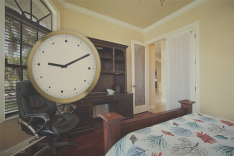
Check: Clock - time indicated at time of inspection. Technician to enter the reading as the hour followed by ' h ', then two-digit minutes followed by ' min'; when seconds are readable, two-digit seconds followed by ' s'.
9 h 10 min
